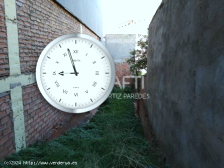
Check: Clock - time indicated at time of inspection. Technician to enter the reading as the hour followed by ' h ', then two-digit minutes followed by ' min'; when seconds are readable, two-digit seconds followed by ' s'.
8 h 57 min
